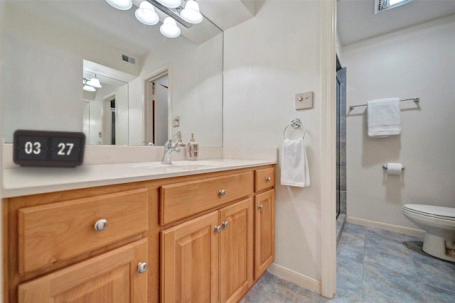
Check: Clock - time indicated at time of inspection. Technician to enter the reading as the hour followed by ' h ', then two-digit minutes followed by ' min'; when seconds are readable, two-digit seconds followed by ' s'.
3 h 27 min
